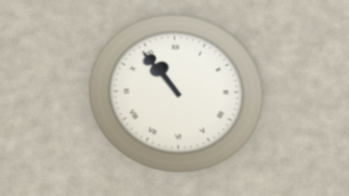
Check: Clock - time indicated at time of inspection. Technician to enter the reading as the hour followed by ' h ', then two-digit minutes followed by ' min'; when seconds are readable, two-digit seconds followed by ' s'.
10 h 54 min
